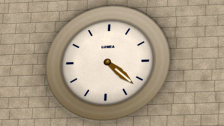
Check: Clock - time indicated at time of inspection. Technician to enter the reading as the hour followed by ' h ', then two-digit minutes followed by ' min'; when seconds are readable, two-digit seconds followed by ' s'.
4 h 22 min
